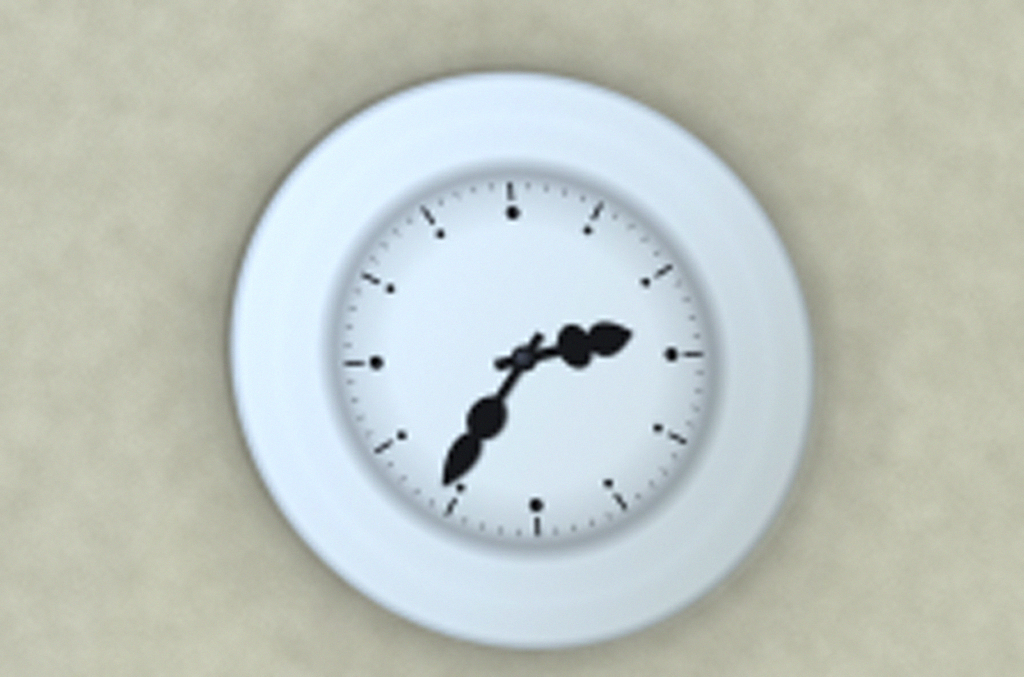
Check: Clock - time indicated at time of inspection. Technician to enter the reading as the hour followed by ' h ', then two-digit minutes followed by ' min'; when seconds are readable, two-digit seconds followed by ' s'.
2 h 36 min
